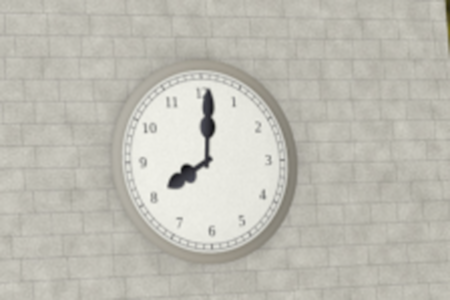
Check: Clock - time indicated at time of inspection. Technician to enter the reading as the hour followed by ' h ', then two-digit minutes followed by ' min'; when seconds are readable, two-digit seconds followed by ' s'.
8 h 01 min
